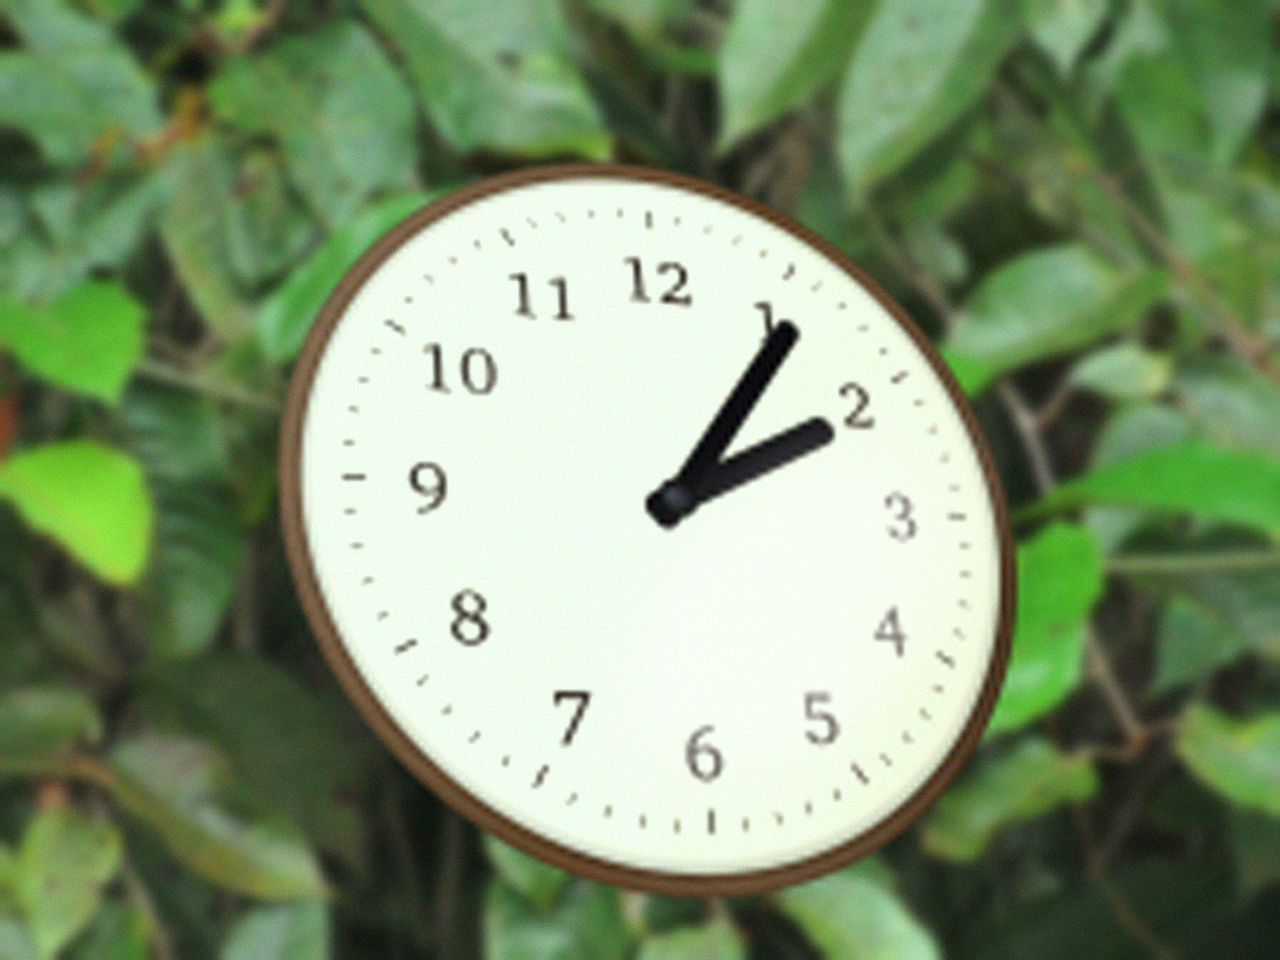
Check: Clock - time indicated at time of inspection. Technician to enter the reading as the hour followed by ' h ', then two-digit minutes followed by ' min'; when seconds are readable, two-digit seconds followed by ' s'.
2 h 06 min
